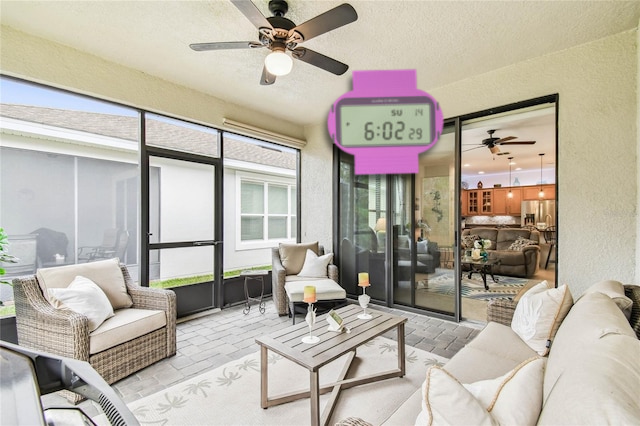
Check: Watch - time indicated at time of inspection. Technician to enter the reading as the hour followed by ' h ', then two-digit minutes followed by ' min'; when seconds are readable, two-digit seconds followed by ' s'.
6 h 02 min 29 s
